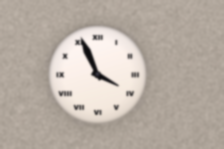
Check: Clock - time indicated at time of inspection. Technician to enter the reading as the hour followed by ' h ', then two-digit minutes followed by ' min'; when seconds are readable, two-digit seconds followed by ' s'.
3 h 56 min
